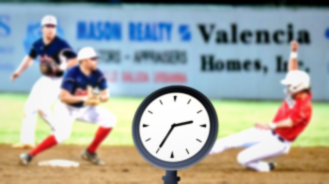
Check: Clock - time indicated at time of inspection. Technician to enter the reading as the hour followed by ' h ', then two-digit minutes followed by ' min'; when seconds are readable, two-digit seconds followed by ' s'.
2 h 35 min
